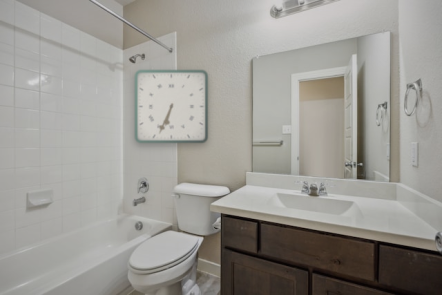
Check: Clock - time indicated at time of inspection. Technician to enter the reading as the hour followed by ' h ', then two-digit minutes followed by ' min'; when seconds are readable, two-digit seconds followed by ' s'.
6 h 34 min
